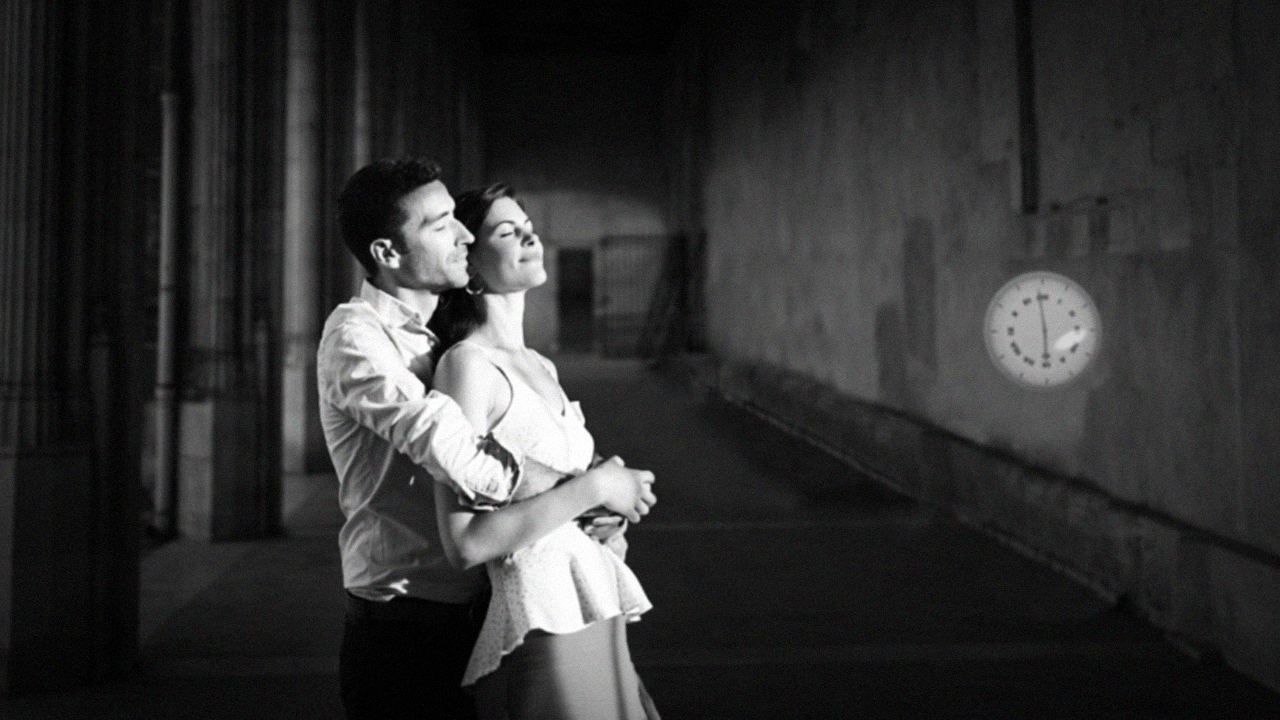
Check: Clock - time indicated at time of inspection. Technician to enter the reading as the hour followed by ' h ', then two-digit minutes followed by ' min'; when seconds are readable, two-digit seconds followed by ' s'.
5 h 59 min
